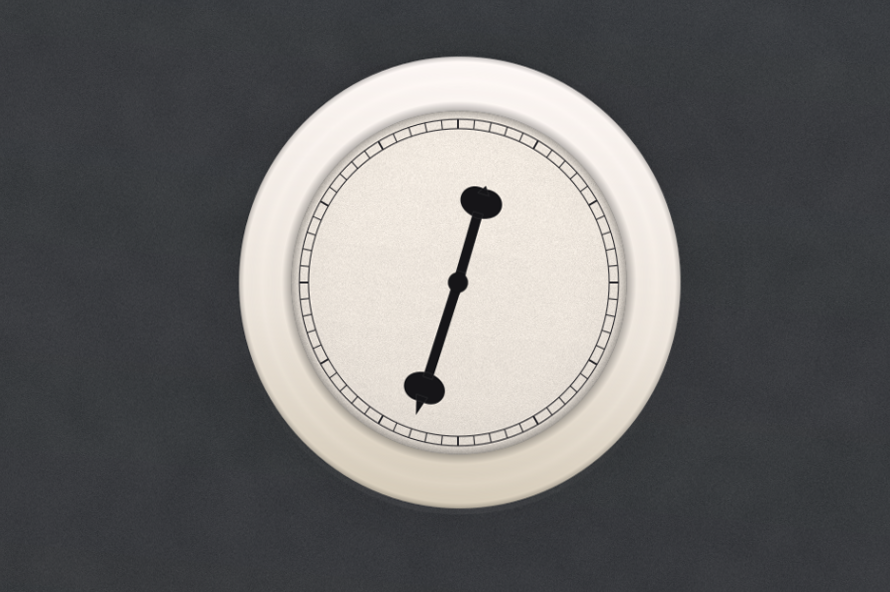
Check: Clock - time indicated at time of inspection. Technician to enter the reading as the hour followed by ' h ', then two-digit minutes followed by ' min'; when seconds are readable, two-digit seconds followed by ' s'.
12 h 33 min
